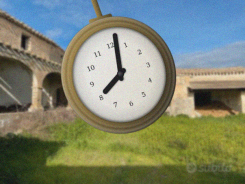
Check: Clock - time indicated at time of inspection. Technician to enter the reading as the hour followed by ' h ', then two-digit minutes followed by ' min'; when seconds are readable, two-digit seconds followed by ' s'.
8 h 02 min
